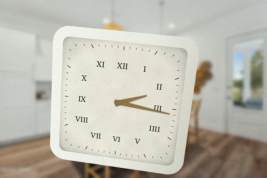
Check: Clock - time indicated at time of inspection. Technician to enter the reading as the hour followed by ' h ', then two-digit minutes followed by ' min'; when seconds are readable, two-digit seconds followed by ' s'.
2 h 16 min
